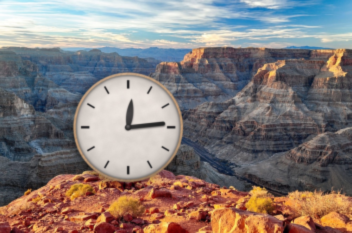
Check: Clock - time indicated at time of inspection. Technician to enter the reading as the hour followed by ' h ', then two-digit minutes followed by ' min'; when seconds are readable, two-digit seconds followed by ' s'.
12 h 14 min
